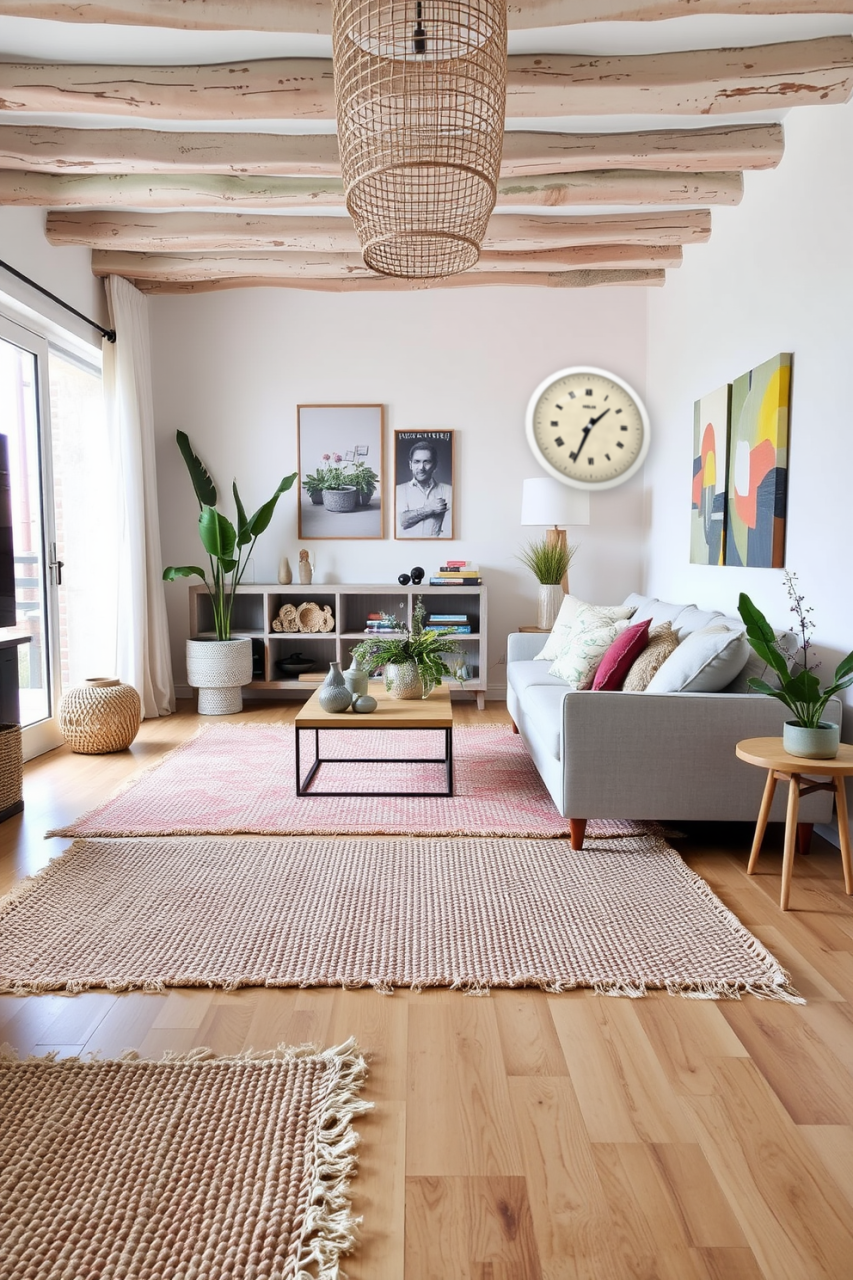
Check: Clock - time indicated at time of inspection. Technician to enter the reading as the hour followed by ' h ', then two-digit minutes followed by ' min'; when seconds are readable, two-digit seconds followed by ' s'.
1 h 34 min
